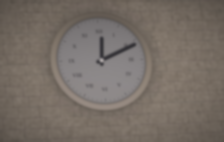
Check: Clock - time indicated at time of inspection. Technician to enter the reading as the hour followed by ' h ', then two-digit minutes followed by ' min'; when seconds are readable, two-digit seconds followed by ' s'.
12 h 11 min
